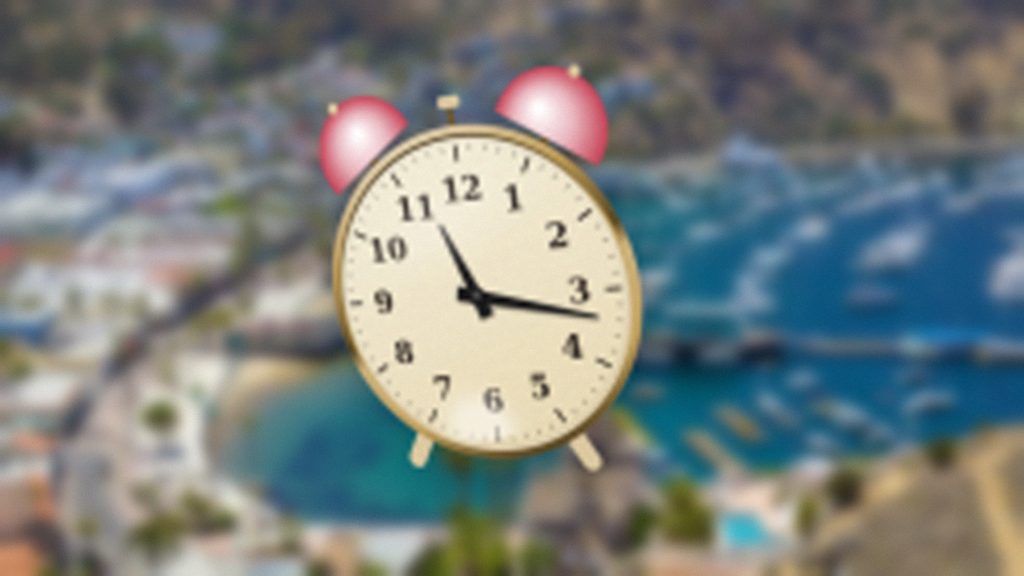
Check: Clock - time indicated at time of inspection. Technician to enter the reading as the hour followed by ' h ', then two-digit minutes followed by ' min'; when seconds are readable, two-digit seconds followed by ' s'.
11 h 17 min
